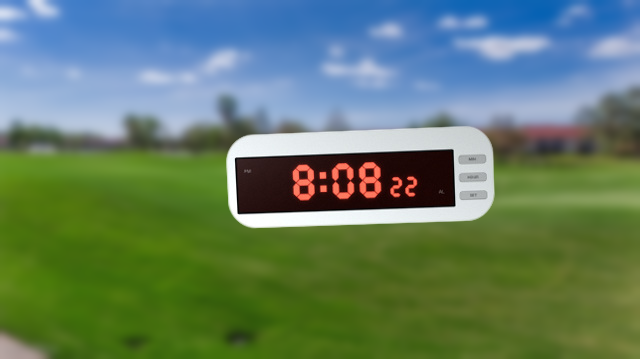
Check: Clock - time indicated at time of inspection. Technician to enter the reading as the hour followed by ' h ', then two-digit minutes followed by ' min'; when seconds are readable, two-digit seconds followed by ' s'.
8 h 08 min 22 s
